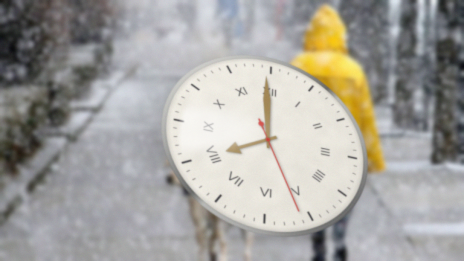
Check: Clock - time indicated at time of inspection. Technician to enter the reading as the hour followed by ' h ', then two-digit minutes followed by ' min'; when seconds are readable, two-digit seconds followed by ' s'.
7 h 59 min 26 s
